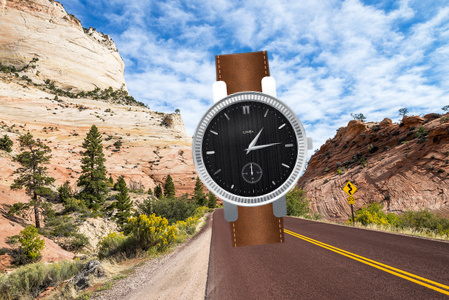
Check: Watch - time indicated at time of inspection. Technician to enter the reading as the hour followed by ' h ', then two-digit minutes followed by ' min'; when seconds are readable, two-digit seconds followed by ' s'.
1 h 14 min
